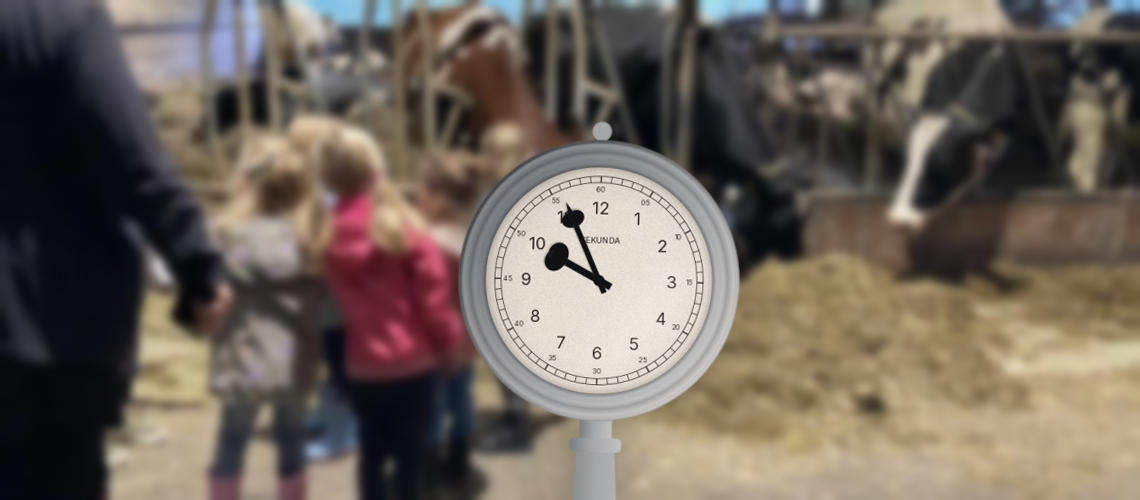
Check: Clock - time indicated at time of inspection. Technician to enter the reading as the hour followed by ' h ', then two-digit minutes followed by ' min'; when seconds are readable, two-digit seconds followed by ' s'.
9 h 56 min
